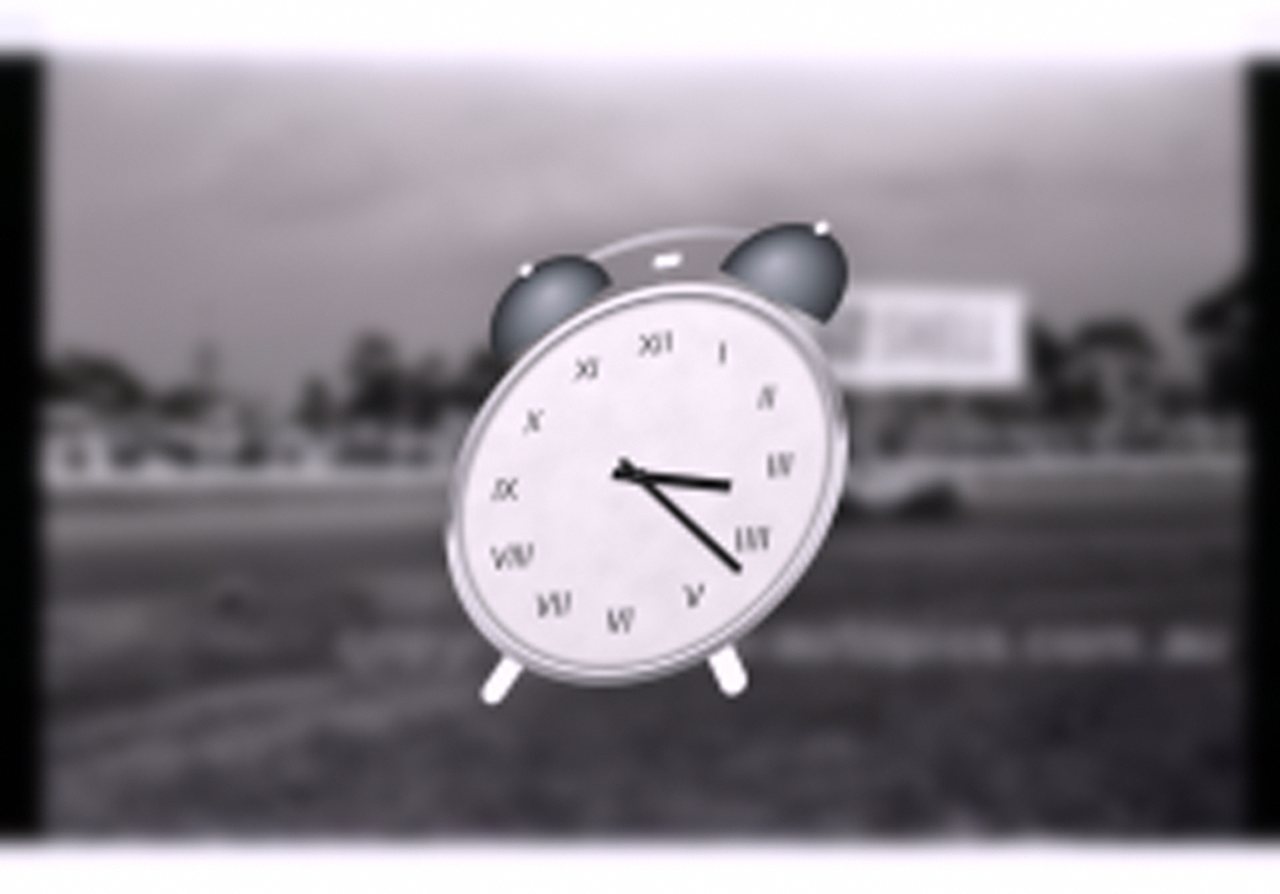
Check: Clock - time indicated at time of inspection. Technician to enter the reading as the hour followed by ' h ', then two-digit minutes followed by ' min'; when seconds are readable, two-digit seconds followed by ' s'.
3 h 22 min
